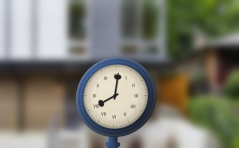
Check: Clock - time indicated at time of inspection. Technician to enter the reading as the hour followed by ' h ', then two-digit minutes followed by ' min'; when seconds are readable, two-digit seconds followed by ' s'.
8 h 01 min
